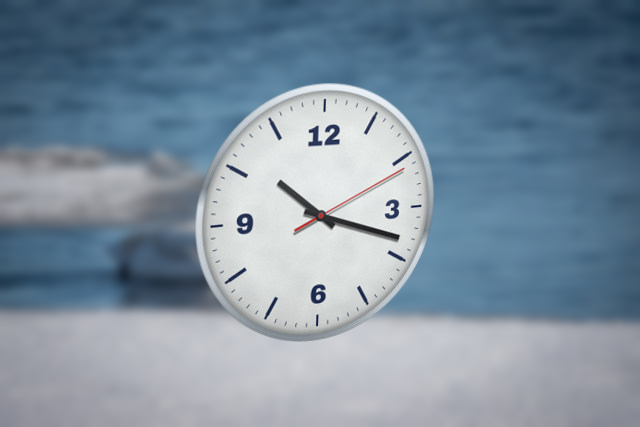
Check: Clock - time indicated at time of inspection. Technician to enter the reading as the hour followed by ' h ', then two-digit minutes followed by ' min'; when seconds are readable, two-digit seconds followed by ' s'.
10 h 18 min 11 s
